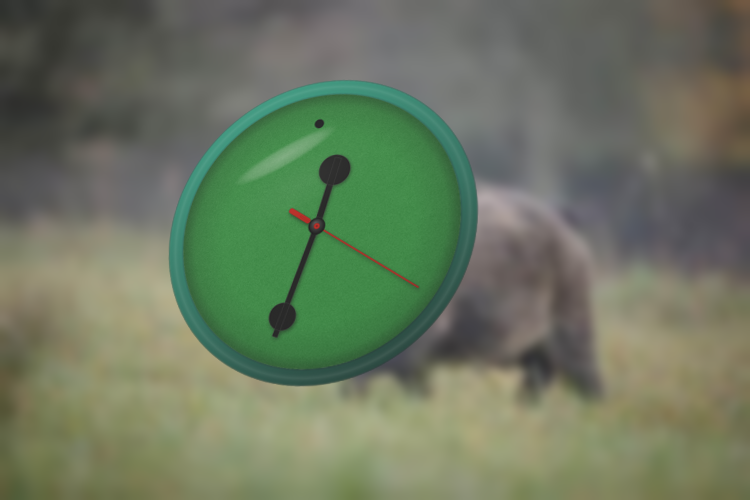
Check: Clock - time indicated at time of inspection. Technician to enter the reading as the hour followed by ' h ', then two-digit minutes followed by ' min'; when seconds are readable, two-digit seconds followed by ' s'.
12 h 33 min 21 s
